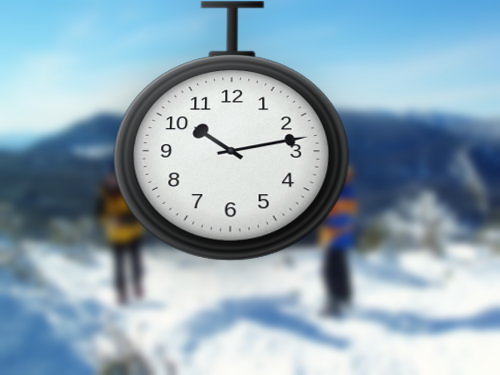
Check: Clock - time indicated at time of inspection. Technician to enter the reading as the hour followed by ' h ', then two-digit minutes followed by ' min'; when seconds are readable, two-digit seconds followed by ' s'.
10 h 13 min
